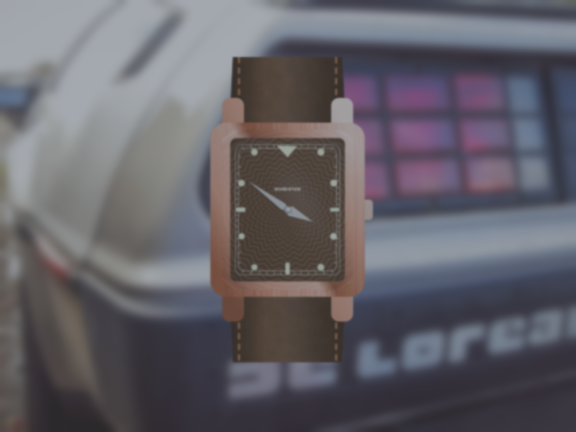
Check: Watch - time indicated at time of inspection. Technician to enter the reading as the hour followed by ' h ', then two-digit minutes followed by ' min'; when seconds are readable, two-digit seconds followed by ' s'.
3 h 51 min
